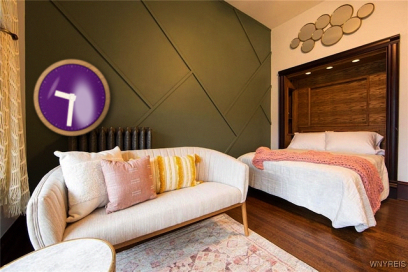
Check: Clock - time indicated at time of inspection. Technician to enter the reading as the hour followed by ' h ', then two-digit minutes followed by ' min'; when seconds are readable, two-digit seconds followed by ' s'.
9 h 31 min
